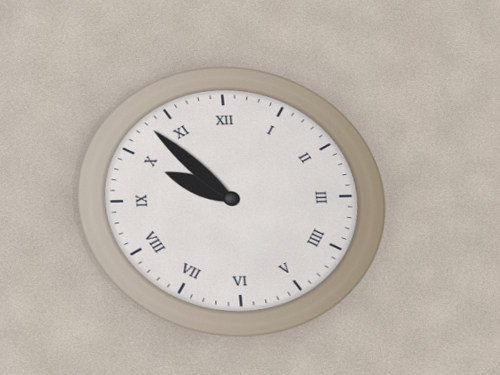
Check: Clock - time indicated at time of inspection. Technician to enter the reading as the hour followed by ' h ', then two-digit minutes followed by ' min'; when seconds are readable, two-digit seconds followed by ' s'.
9 h 53 min
